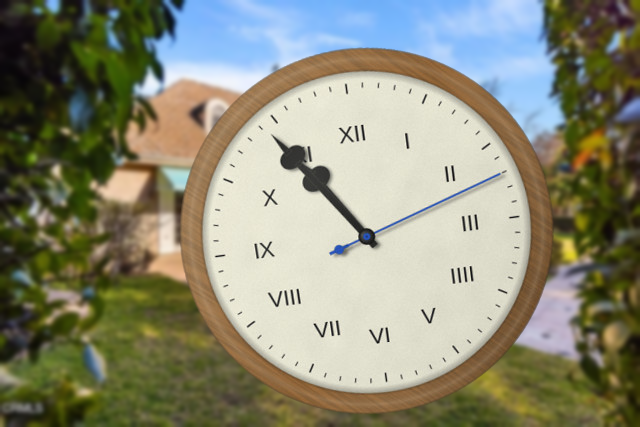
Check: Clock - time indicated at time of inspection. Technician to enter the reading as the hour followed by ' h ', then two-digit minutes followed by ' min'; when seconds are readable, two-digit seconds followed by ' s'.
10 h 54 min 12 s
